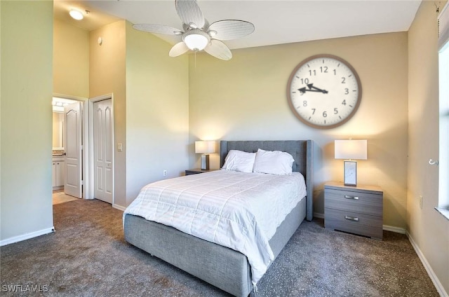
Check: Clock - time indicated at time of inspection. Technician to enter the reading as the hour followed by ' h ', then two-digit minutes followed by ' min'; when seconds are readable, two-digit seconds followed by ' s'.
9 h 46 min
